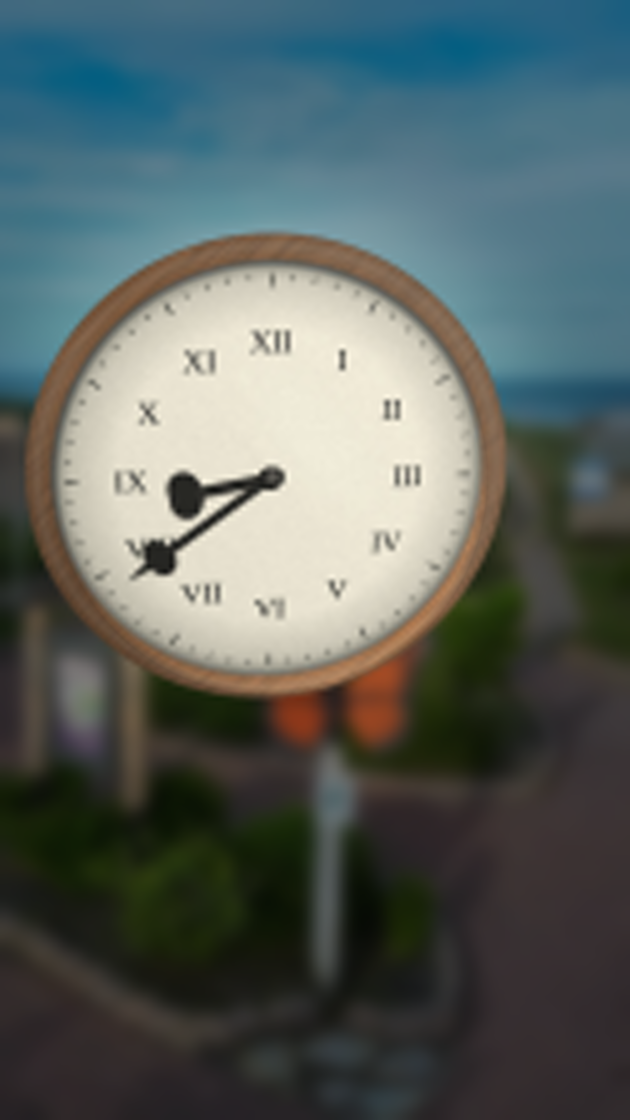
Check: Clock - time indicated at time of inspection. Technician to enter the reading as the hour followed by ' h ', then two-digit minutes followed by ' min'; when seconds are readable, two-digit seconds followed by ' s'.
8 h 39 min
